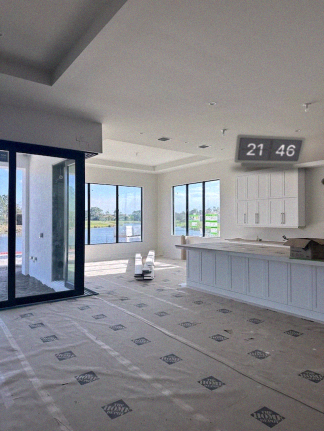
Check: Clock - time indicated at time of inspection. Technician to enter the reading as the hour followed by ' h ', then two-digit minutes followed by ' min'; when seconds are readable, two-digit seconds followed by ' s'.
21 h 46 min
